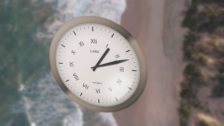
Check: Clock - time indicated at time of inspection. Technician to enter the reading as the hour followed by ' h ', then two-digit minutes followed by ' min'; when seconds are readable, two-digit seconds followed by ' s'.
1 h 12 min
